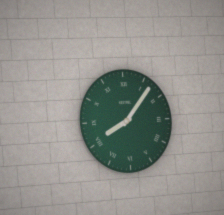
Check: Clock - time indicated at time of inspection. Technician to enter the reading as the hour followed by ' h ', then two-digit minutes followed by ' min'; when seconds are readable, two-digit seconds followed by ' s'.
8 h 07 min
